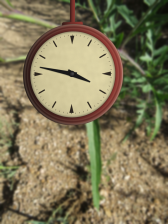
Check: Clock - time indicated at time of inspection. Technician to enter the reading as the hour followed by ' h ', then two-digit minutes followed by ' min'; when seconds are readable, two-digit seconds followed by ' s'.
3 h 47 min
